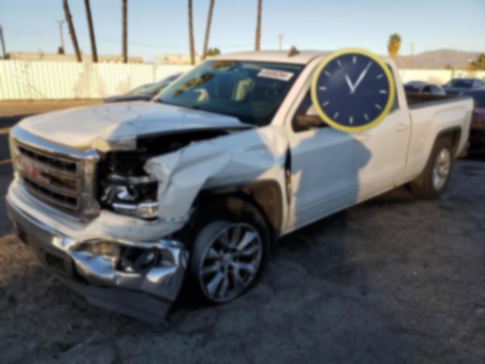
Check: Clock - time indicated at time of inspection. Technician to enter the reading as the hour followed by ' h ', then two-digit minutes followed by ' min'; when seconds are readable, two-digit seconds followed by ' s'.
11 h 05 min
